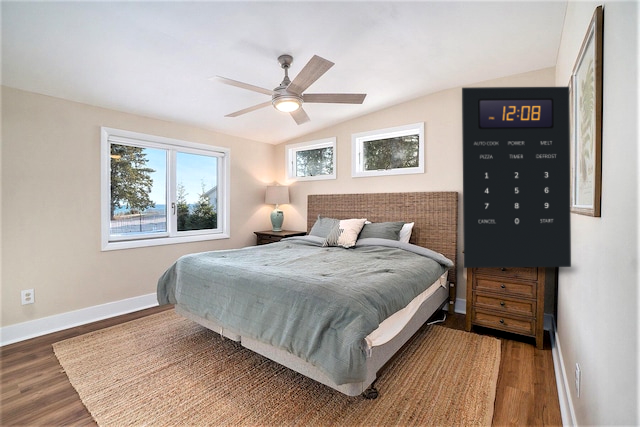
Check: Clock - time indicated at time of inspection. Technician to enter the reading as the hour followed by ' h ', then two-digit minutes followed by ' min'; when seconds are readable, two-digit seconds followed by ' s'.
12 h 08 min
